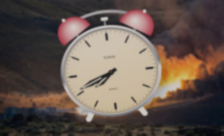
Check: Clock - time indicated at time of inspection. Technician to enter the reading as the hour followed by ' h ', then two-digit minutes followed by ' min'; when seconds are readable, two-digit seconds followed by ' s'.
7 h 41 min
